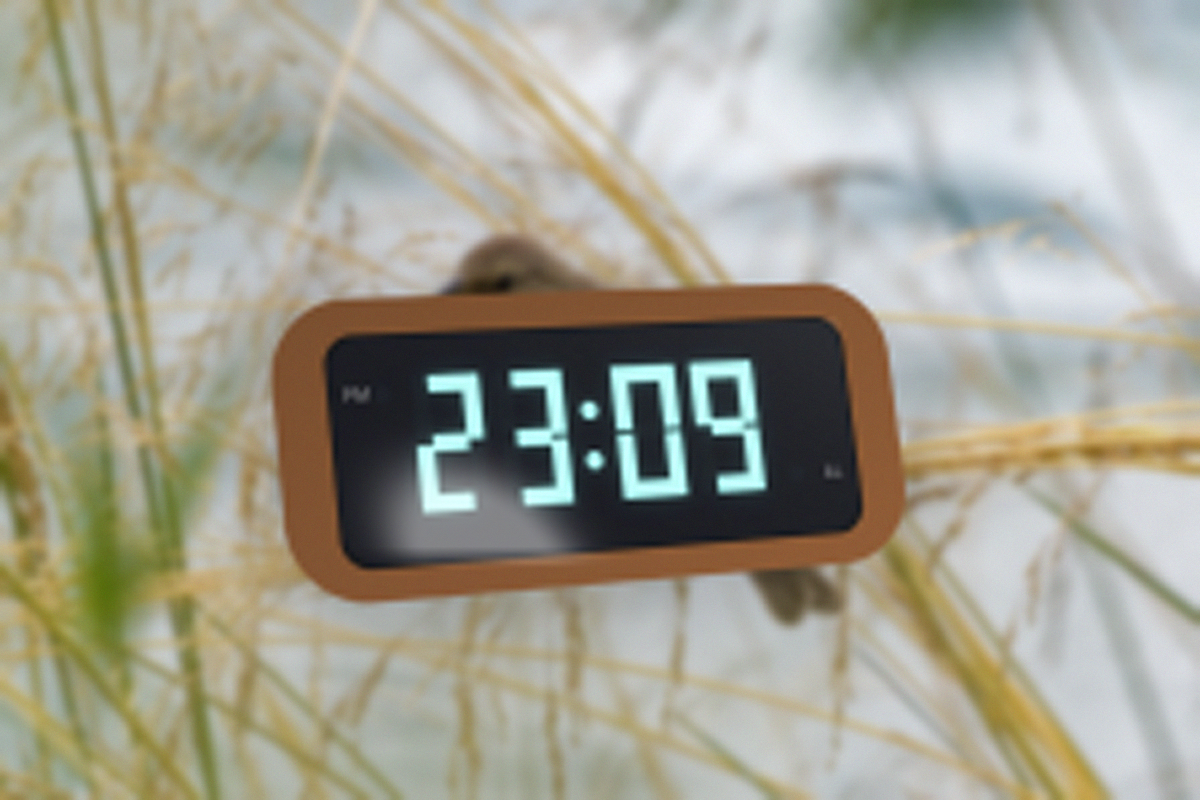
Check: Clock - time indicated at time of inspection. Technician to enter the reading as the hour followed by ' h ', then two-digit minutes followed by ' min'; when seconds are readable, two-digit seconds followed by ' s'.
23 h 09 min
